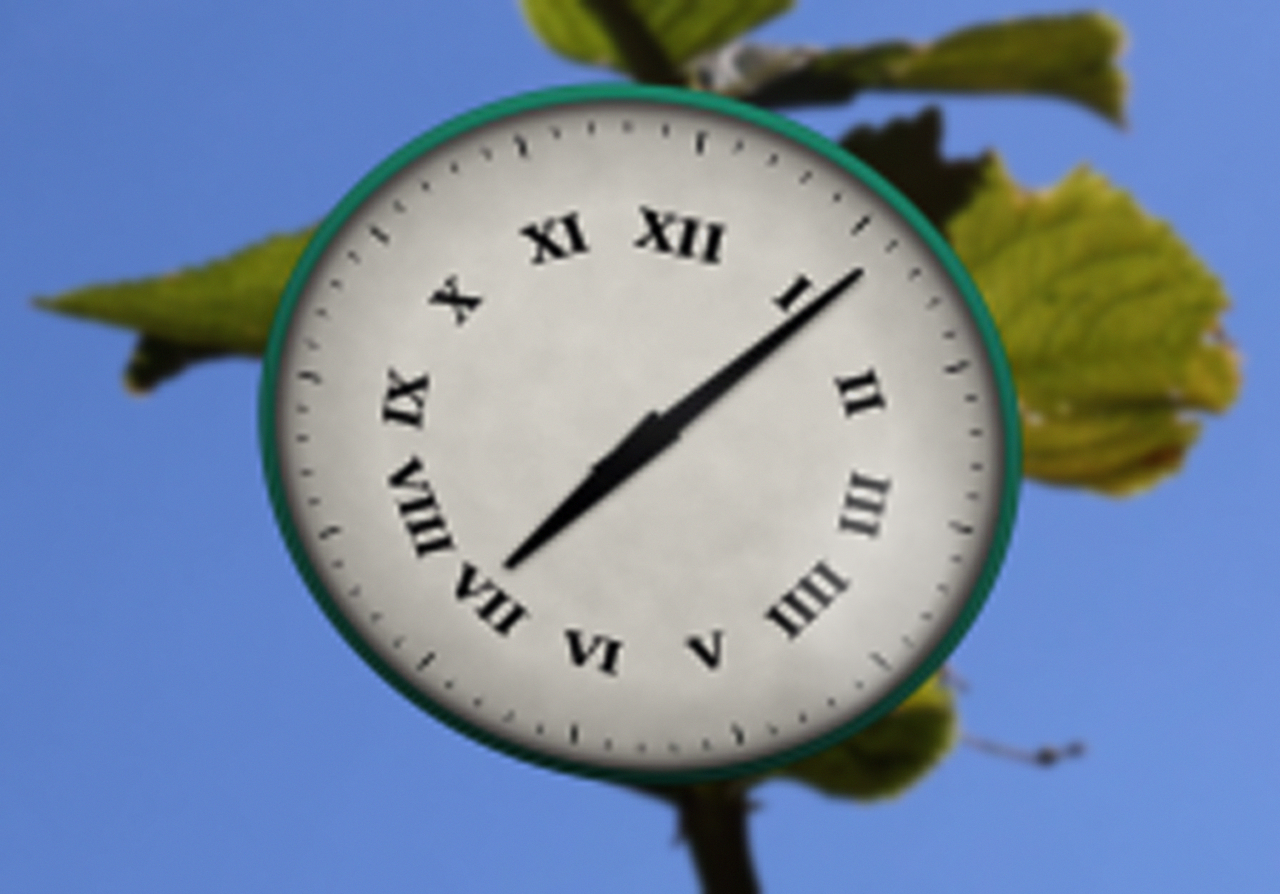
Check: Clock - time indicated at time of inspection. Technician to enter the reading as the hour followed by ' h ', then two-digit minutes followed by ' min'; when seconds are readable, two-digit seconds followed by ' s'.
7 h 06 min
